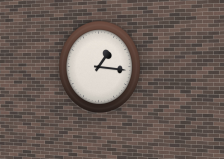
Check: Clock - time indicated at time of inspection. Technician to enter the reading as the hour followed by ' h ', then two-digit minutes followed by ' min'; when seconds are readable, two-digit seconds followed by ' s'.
1 h 16 min
